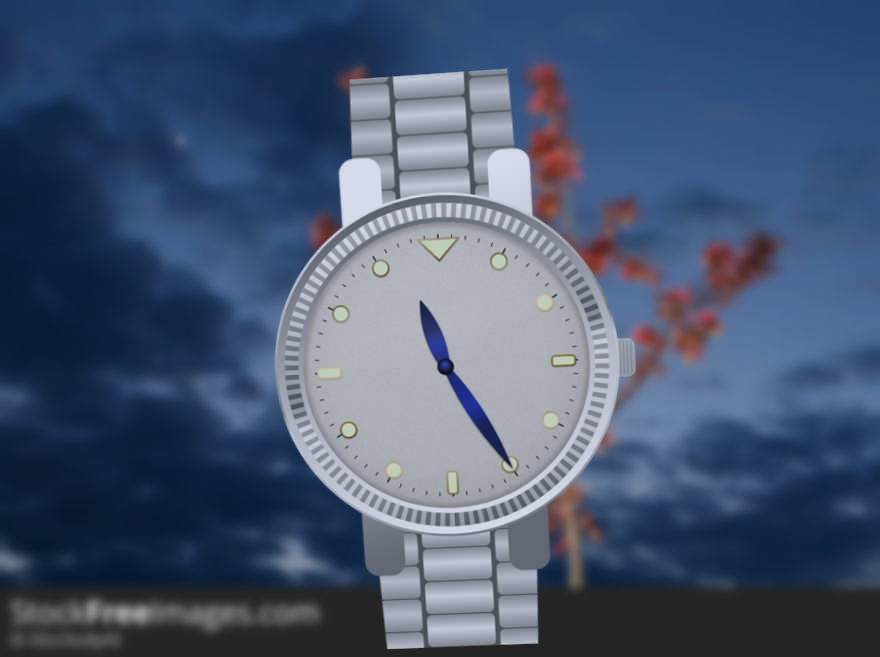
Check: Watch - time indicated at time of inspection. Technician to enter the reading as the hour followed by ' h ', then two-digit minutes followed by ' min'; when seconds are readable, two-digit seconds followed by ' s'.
11 h 25 min
